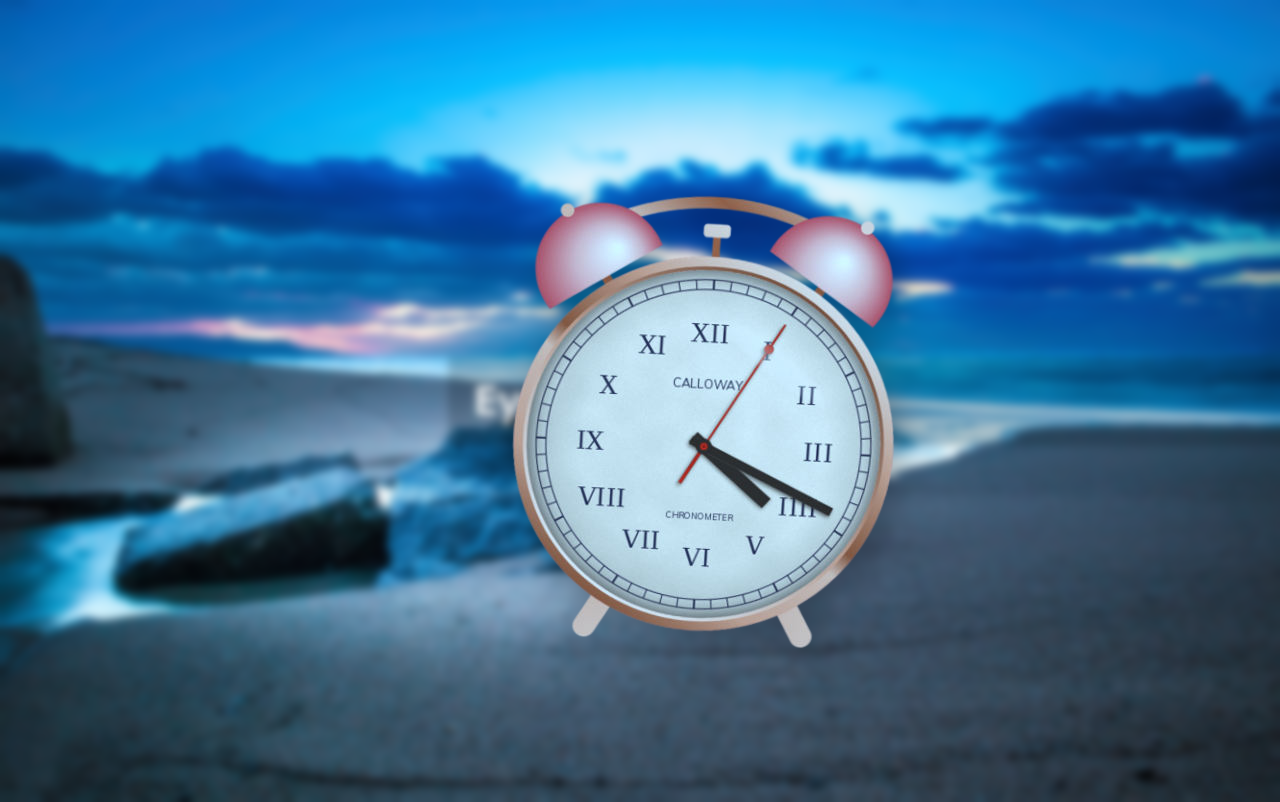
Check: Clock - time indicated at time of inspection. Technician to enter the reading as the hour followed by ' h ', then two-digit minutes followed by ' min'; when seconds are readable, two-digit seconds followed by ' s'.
4 h 19 min 05 s
